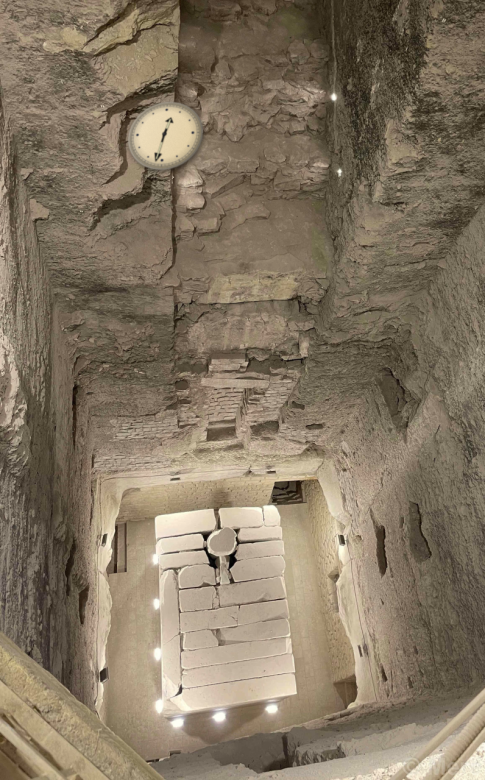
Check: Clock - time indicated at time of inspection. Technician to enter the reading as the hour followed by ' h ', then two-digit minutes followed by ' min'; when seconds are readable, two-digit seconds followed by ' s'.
12 h 32 min
